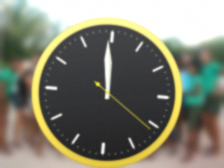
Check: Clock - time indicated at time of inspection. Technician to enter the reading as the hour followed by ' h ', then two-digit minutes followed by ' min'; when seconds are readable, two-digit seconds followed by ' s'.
11 h 59 min 21 s
